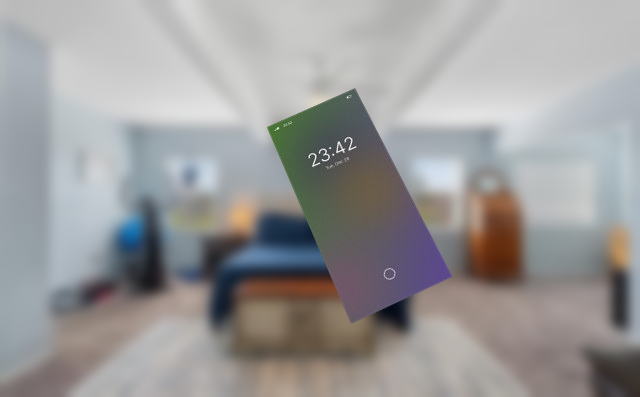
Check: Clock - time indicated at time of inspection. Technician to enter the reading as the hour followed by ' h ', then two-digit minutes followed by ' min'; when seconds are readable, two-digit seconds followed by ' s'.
23 h 42 min
